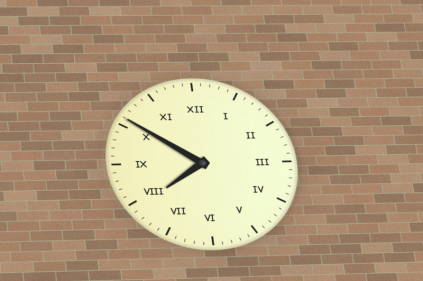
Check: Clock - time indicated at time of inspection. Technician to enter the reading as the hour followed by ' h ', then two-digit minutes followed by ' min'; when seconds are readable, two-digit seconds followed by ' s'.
7 h 51 min
